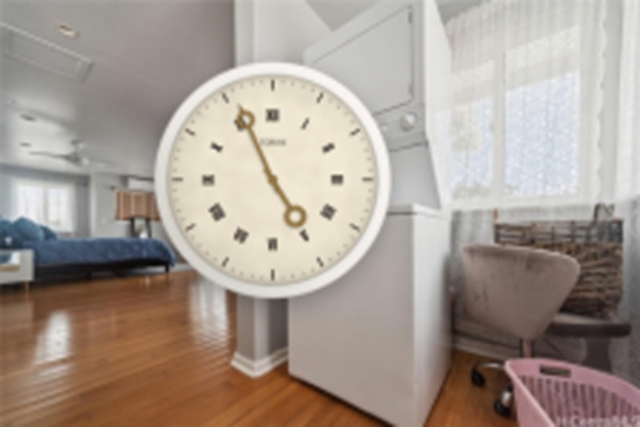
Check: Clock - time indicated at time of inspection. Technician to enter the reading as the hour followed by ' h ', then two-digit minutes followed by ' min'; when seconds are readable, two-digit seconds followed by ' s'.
4 h 56 min
